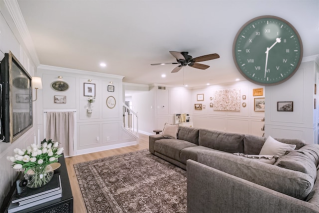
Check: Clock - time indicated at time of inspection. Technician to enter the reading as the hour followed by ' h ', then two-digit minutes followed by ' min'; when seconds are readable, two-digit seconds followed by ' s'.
1 h 31 min
